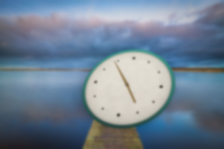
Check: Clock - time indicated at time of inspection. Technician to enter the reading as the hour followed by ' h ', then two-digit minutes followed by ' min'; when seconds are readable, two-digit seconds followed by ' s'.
4 h 54 min
